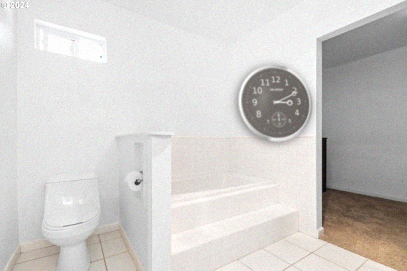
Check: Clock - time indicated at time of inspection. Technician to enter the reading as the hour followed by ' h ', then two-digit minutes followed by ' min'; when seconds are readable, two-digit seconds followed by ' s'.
3 h 11 min
